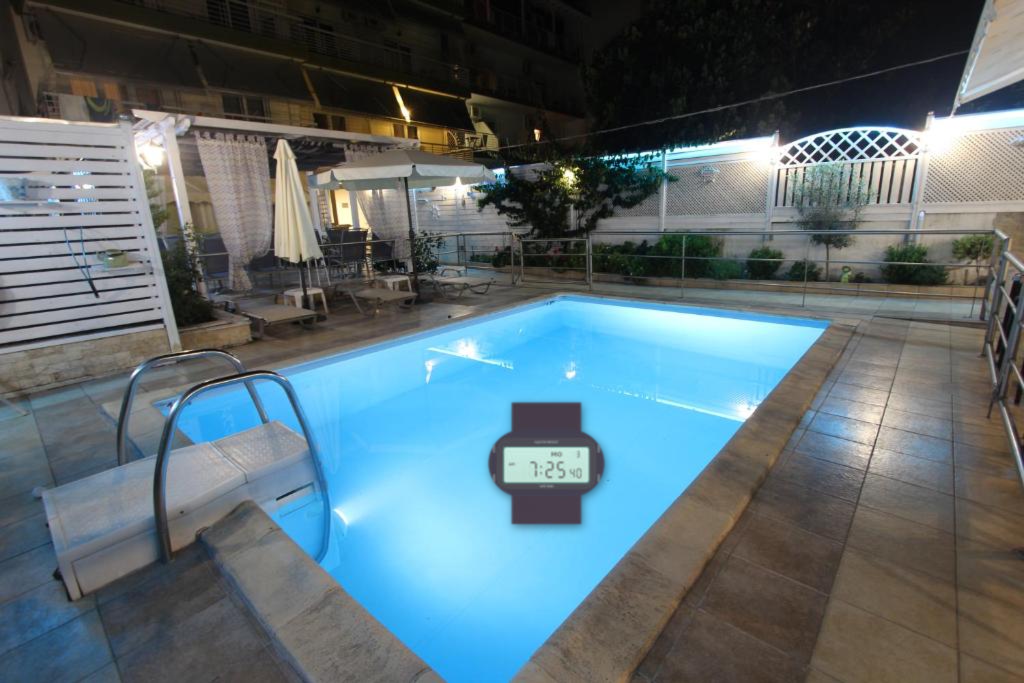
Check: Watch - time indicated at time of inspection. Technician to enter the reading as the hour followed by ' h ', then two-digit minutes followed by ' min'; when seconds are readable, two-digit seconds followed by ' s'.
7 h 25 min 40 s
